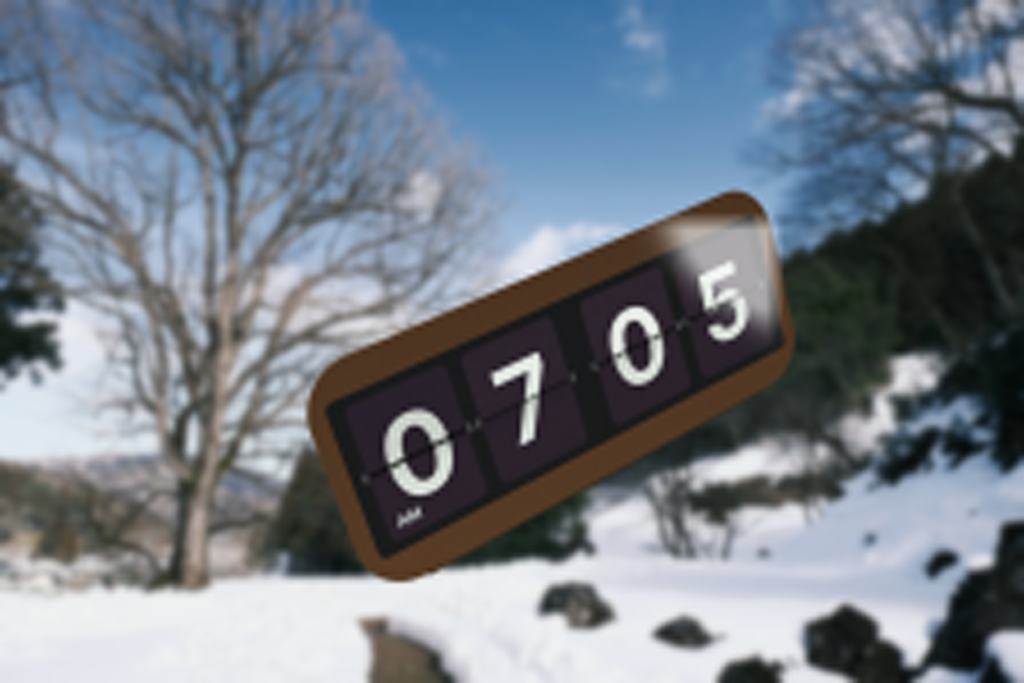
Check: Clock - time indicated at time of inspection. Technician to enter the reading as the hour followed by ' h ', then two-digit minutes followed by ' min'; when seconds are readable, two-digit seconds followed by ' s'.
7 h 05 min
